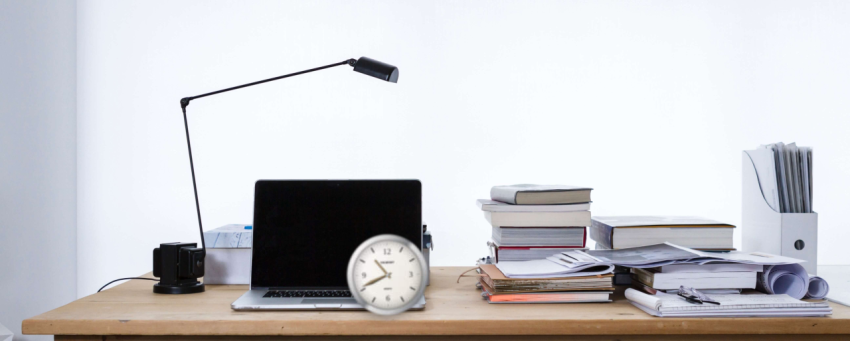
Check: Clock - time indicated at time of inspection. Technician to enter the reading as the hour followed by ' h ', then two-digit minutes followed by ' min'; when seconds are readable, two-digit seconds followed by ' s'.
10 h 41 min
